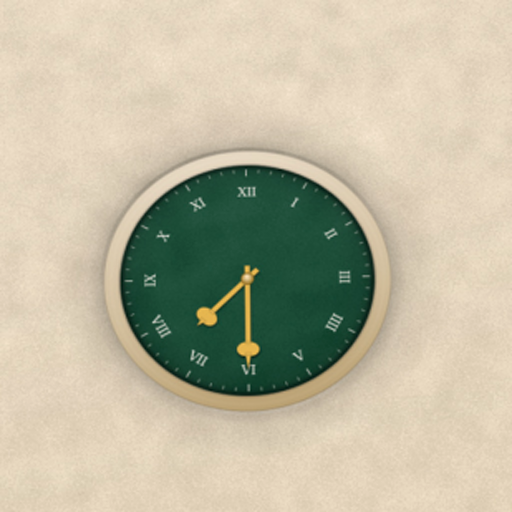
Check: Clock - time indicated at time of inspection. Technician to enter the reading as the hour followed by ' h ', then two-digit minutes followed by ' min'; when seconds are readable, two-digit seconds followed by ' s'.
7 h 30 min
